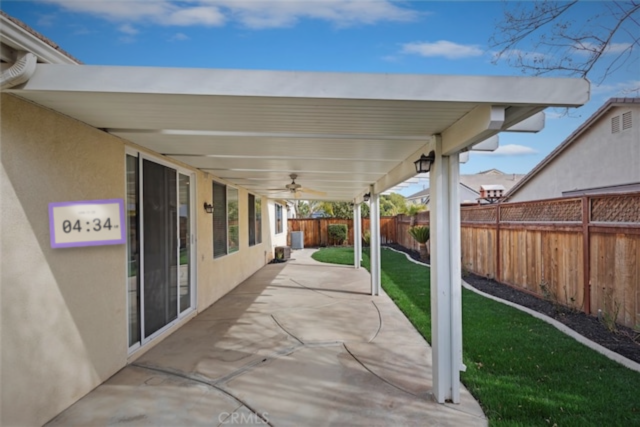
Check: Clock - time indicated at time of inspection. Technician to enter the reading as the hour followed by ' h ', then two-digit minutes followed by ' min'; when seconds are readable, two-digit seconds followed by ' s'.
4 h 34 min
